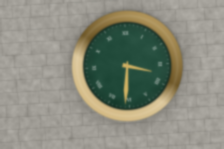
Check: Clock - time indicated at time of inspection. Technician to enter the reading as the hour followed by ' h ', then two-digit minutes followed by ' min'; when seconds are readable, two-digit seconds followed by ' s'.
3 h 31 min
